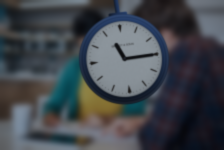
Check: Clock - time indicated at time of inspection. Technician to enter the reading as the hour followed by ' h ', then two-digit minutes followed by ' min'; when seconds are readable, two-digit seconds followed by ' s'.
11 h 15 min
